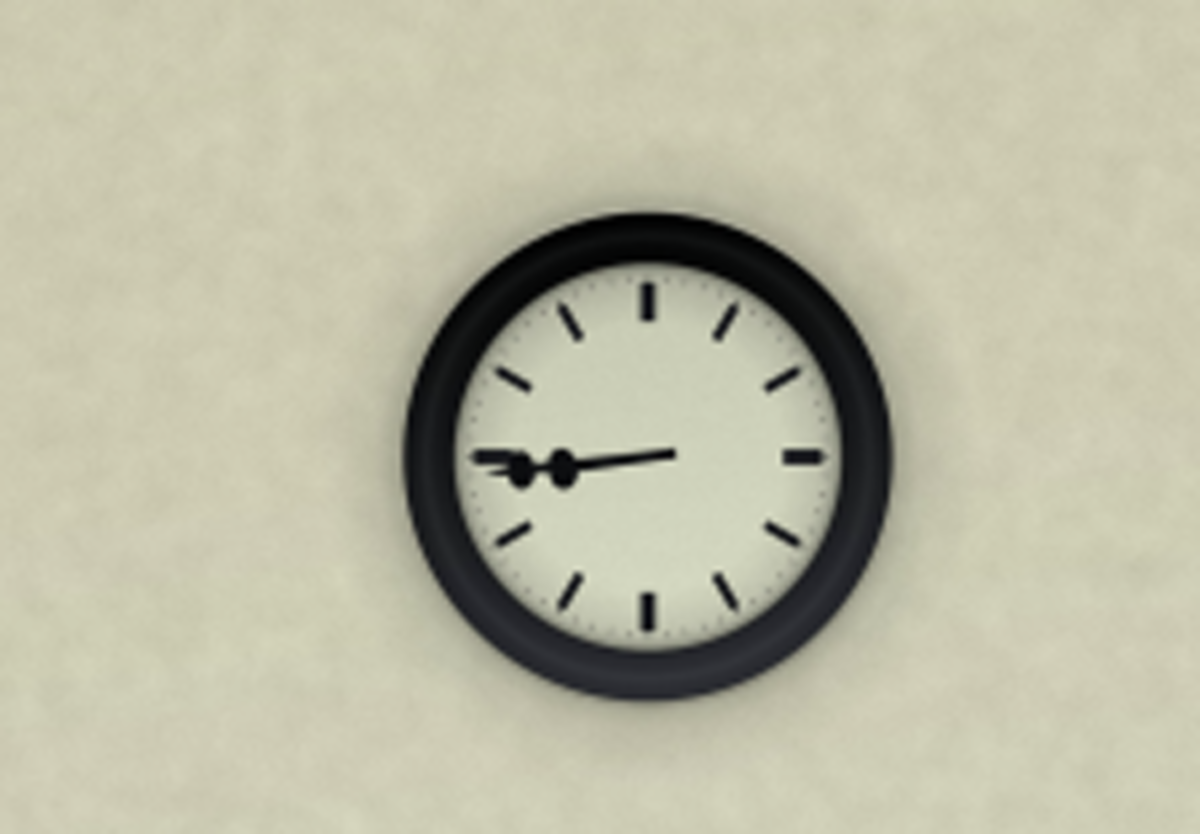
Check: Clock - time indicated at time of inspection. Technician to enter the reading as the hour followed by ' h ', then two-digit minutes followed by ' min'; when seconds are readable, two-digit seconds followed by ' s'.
8 h 44 min
